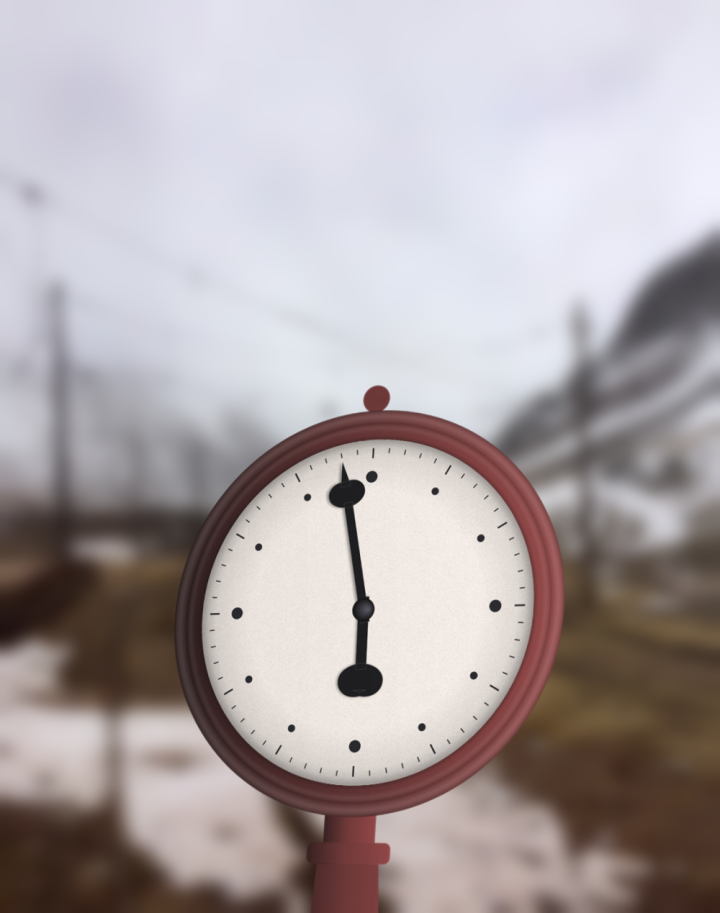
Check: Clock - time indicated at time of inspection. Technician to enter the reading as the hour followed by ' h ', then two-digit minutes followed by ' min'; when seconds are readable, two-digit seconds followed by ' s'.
5 h 58 min
